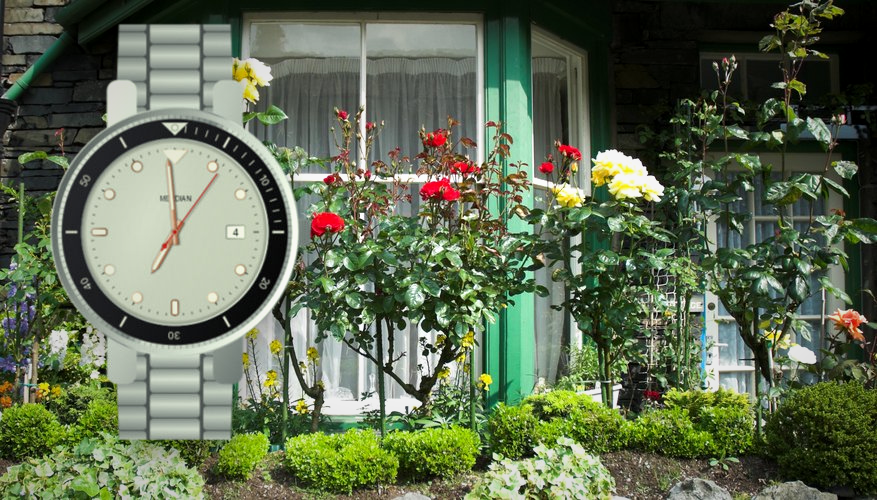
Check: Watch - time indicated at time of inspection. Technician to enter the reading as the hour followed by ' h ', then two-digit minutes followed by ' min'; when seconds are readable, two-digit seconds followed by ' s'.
6 h 59 min 06 s
